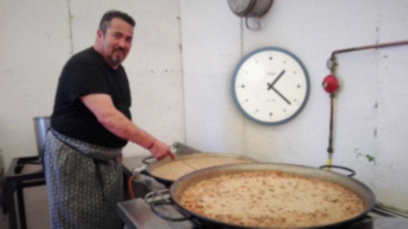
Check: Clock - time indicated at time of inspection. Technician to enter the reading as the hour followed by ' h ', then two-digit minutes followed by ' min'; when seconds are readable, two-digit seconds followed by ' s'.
1 h 22 min
